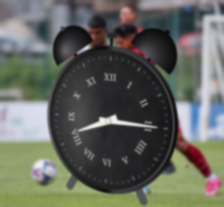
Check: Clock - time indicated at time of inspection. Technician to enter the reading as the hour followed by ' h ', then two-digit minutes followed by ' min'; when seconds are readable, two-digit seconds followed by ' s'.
8 h 15 min
